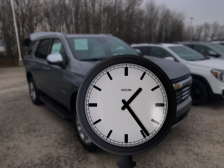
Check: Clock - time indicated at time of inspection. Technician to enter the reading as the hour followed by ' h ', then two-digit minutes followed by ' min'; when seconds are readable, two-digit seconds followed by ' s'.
1 h 24 min
